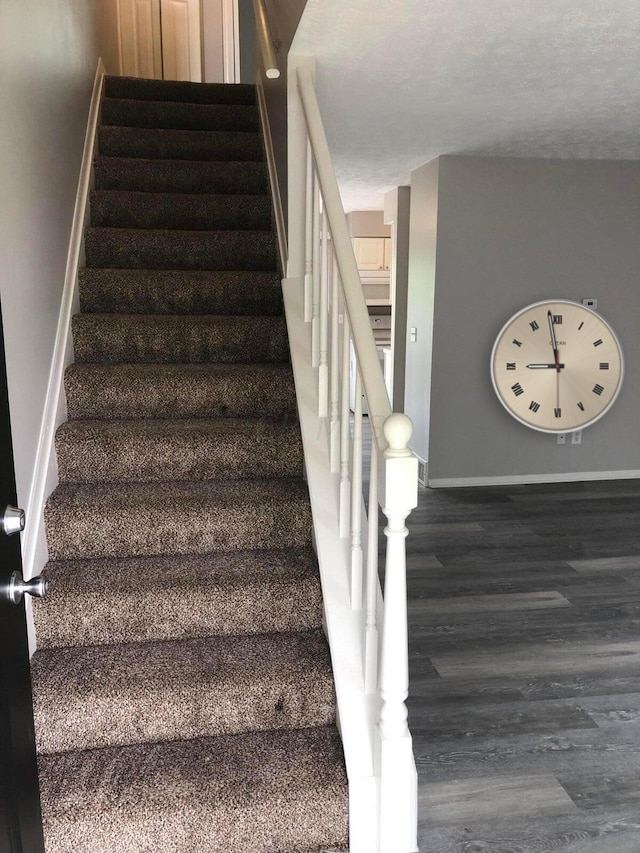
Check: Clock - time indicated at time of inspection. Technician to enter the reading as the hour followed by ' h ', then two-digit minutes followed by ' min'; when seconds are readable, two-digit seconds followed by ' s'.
8 h 58 min 30 s
